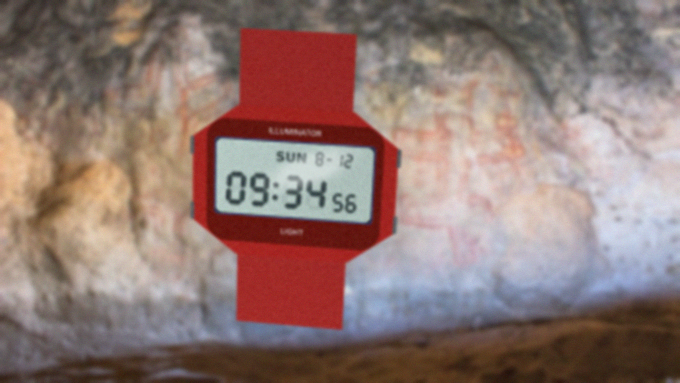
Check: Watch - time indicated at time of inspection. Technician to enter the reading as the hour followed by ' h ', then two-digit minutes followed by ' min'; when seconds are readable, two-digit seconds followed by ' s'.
9 h 34 min 56 s
